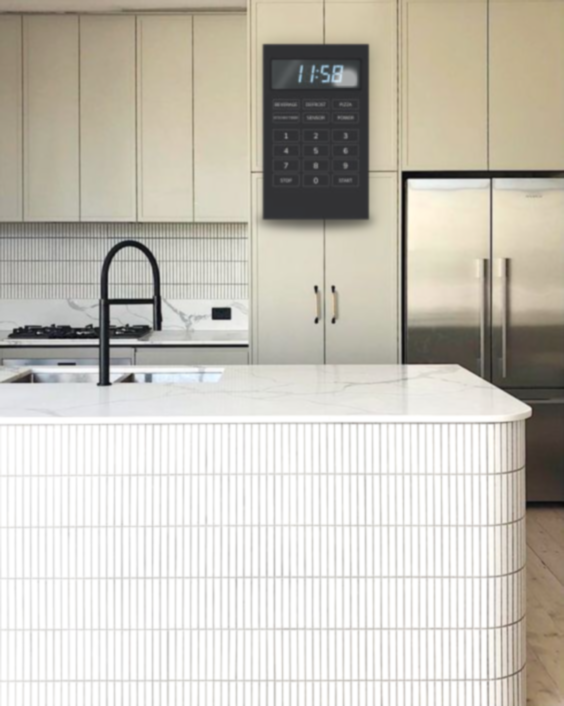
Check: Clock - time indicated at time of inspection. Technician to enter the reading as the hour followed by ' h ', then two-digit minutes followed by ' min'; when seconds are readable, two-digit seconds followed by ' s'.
11 h 58 min
